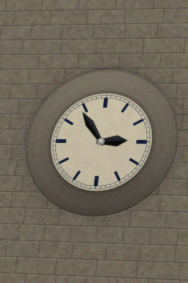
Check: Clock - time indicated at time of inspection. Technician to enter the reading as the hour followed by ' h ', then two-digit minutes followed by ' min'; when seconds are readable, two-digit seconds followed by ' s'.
2 h 54 min
